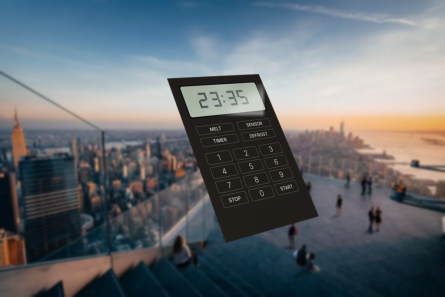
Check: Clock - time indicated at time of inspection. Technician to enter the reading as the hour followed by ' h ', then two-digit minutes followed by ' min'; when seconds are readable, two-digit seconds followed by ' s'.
23 h 35 min
